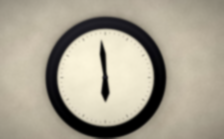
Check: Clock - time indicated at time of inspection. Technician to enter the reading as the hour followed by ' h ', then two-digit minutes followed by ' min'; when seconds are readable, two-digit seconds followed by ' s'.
5 h 59 min
